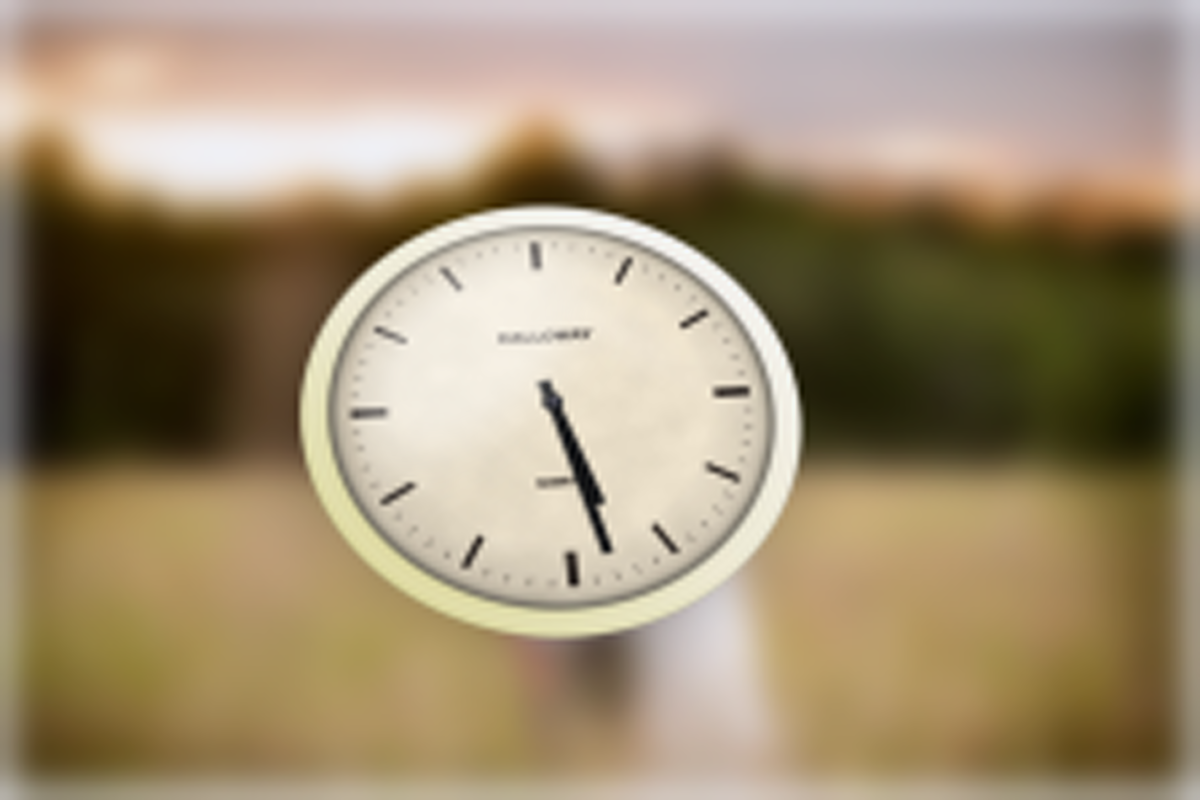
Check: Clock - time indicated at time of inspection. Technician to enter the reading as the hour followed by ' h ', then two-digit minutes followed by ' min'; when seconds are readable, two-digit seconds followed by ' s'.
5 h 28 min
